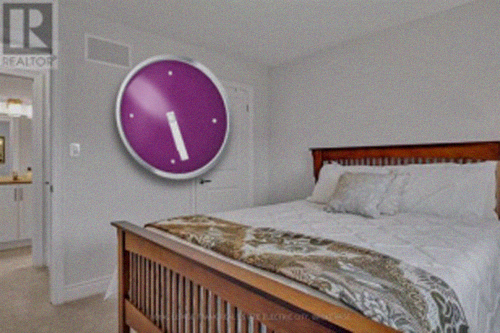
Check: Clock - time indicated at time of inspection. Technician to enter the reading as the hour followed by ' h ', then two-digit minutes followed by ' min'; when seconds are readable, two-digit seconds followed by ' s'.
5 h 27 min
